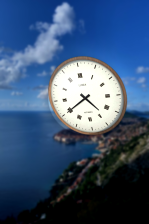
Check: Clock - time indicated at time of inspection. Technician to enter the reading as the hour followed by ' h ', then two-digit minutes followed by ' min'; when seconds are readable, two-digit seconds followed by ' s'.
4 h 40 min
